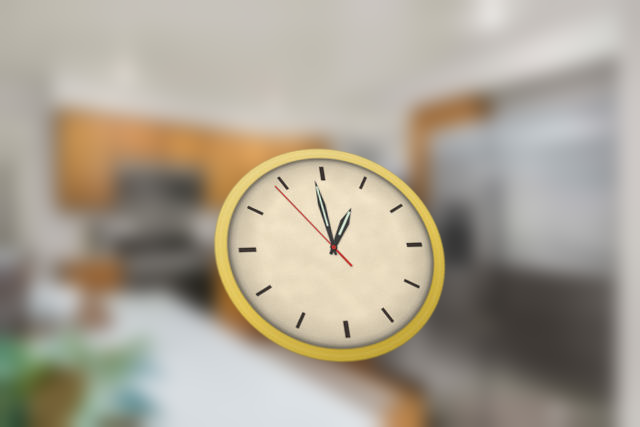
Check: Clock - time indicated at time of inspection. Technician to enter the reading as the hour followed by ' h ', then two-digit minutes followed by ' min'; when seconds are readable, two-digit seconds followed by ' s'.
12 h 58 min 54 s
